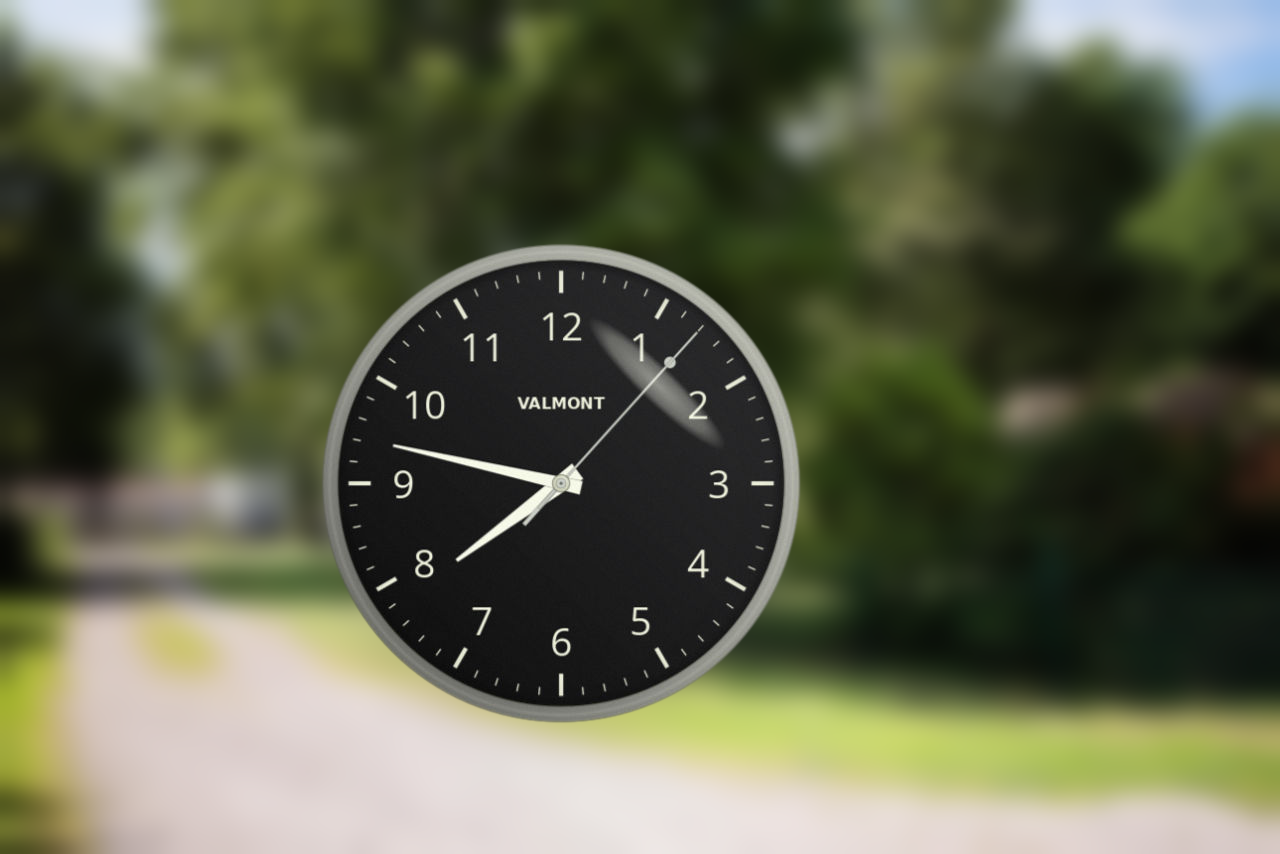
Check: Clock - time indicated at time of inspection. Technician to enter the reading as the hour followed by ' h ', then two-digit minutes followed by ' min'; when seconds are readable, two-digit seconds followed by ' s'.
7 h 47 min 07 s
